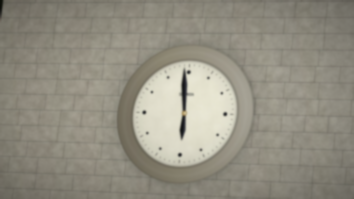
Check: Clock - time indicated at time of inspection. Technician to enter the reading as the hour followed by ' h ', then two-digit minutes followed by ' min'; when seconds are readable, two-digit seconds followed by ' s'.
5 h 59 min
